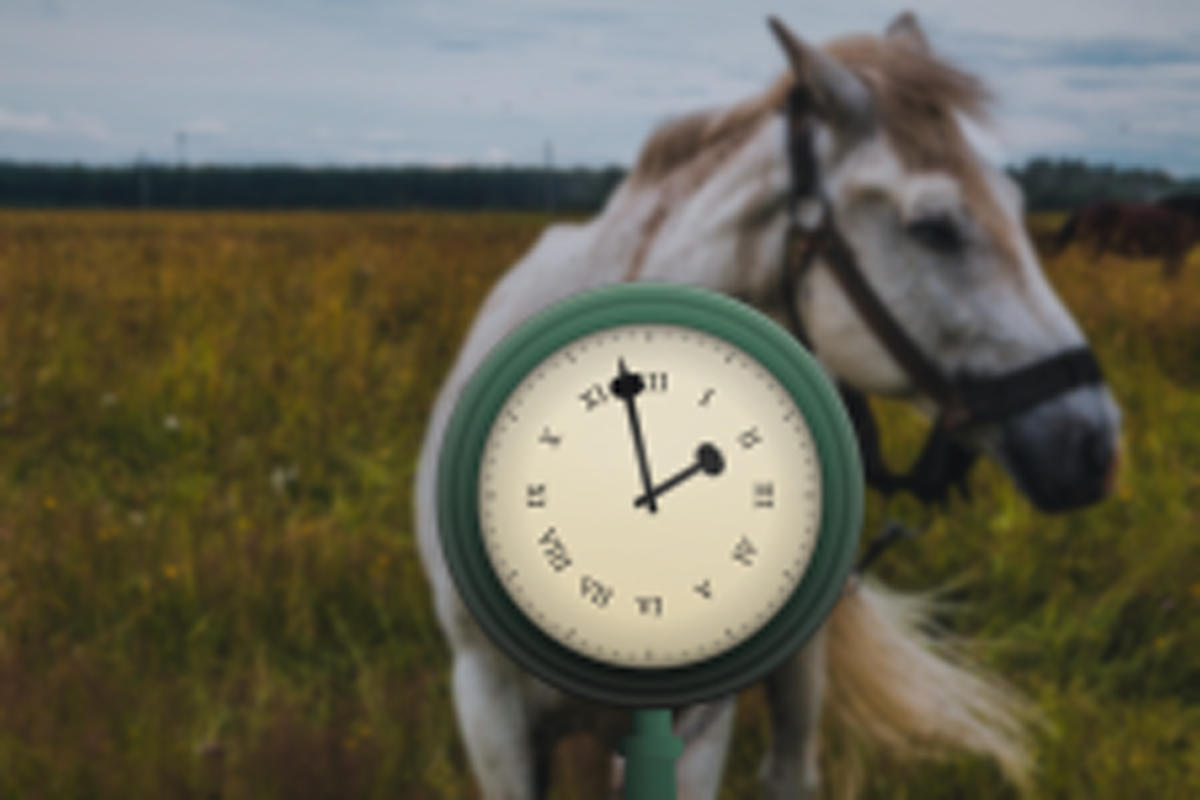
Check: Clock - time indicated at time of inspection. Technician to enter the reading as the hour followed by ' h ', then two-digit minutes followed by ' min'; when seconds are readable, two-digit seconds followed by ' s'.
1 h 58 min
